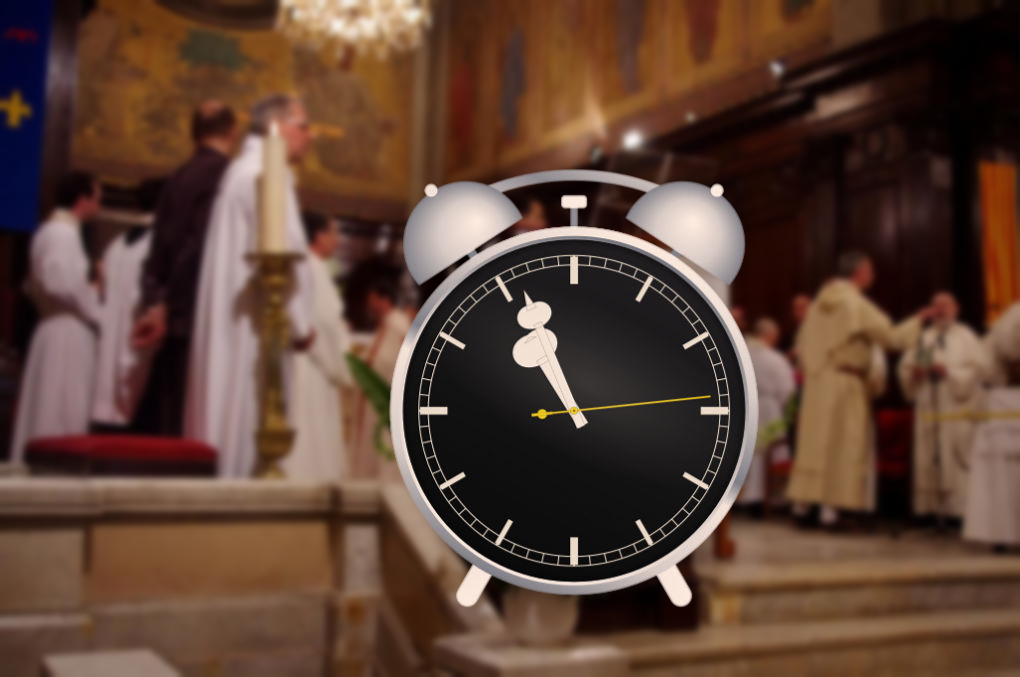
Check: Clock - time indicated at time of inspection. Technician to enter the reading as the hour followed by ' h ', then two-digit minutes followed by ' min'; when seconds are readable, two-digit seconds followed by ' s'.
10 h 56 min 14 s
